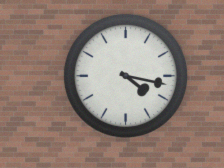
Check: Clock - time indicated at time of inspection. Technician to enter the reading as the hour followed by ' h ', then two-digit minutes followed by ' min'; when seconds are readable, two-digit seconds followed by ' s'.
4 h 17 min
